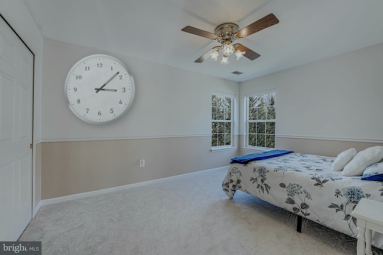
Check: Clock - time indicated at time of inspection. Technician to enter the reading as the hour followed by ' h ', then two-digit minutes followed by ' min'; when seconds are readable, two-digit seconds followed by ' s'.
3 h 08 min
